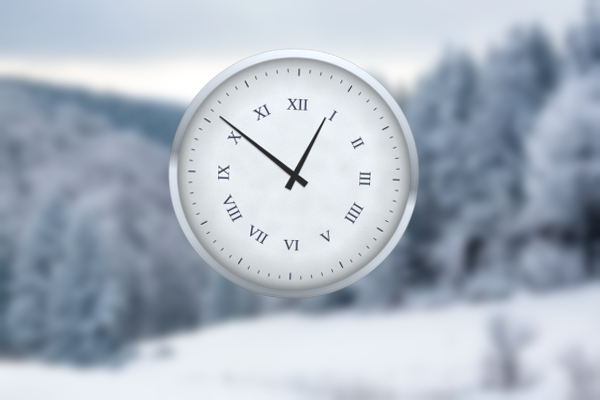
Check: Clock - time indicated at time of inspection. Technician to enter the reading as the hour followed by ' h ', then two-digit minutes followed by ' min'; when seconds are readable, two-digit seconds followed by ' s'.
12 h 51 min
